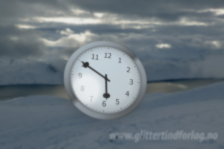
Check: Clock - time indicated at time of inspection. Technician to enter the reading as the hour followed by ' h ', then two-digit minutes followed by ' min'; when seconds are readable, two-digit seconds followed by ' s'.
5 h 50 min
